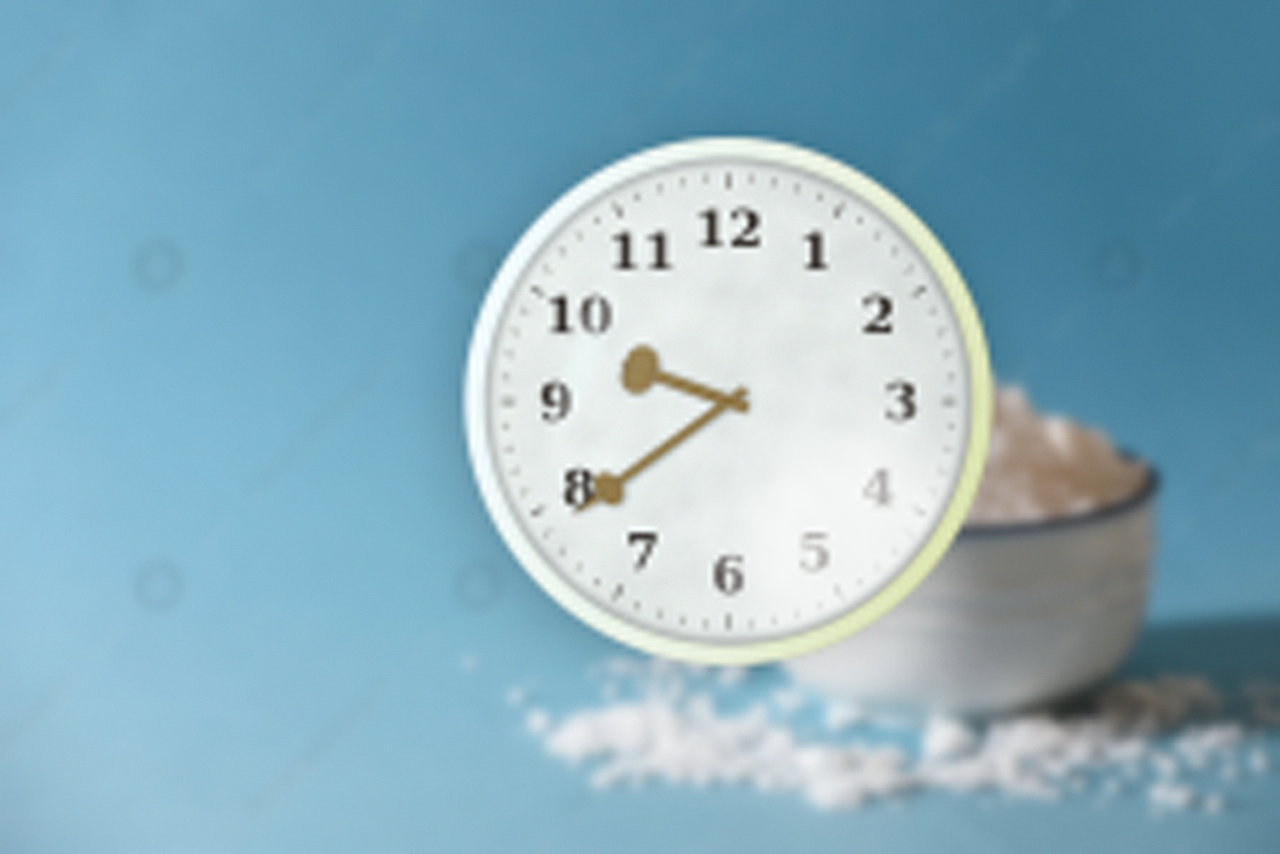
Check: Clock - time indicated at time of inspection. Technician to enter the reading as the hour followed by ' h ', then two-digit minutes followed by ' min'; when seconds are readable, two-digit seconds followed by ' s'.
9 h 39 min
